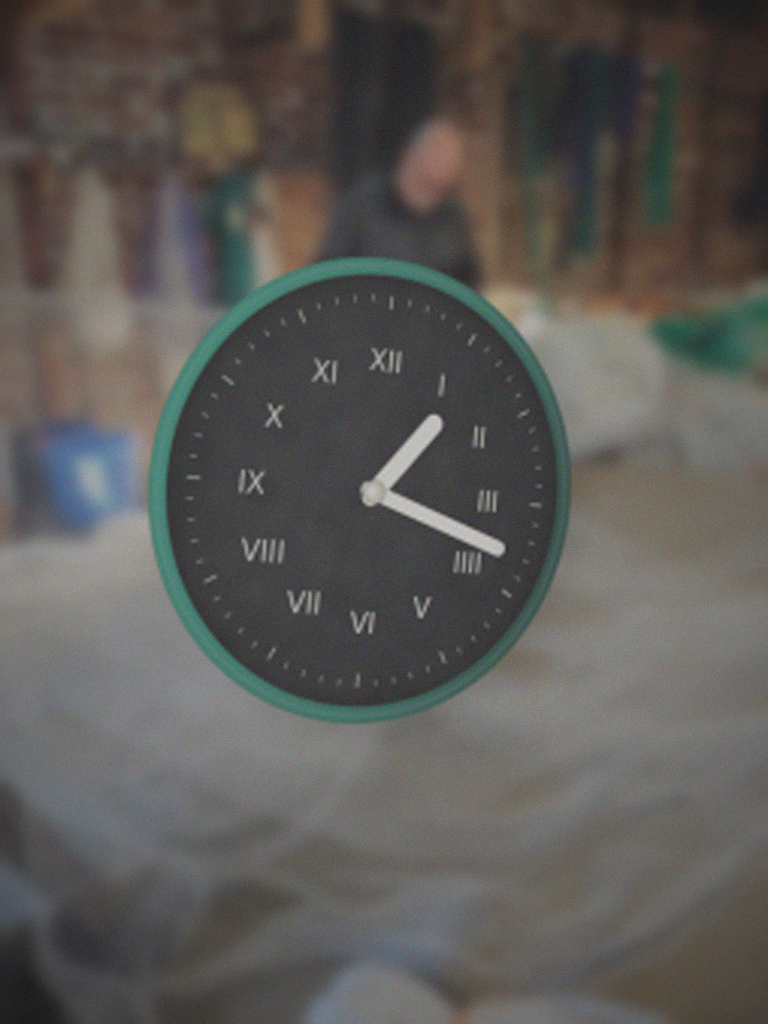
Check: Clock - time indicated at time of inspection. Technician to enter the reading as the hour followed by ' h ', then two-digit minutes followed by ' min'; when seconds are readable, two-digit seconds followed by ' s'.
1 h 18 min
